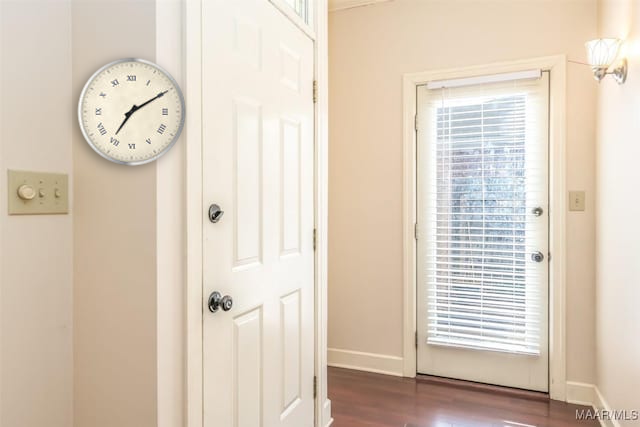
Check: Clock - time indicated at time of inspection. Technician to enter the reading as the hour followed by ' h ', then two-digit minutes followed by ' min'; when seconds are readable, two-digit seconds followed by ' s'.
7 h 10 min
